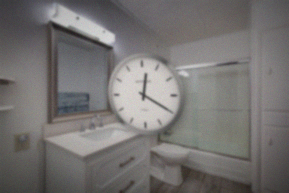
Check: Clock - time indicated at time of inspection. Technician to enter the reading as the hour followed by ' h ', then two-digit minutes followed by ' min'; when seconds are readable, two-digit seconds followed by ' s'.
12 h 20 min
